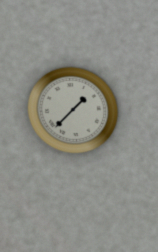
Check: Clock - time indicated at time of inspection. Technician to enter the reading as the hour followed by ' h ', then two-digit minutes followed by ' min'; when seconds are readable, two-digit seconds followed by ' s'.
1 h 38 min
